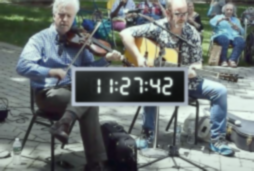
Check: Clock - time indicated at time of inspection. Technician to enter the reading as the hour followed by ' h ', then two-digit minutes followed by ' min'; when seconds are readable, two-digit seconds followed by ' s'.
11 h 27 min 42 s
